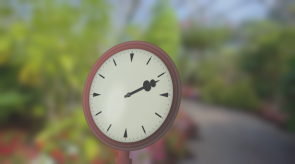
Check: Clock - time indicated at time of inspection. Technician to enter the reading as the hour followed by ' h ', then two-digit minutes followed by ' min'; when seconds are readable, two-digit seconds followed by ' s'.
2 h 11 min
